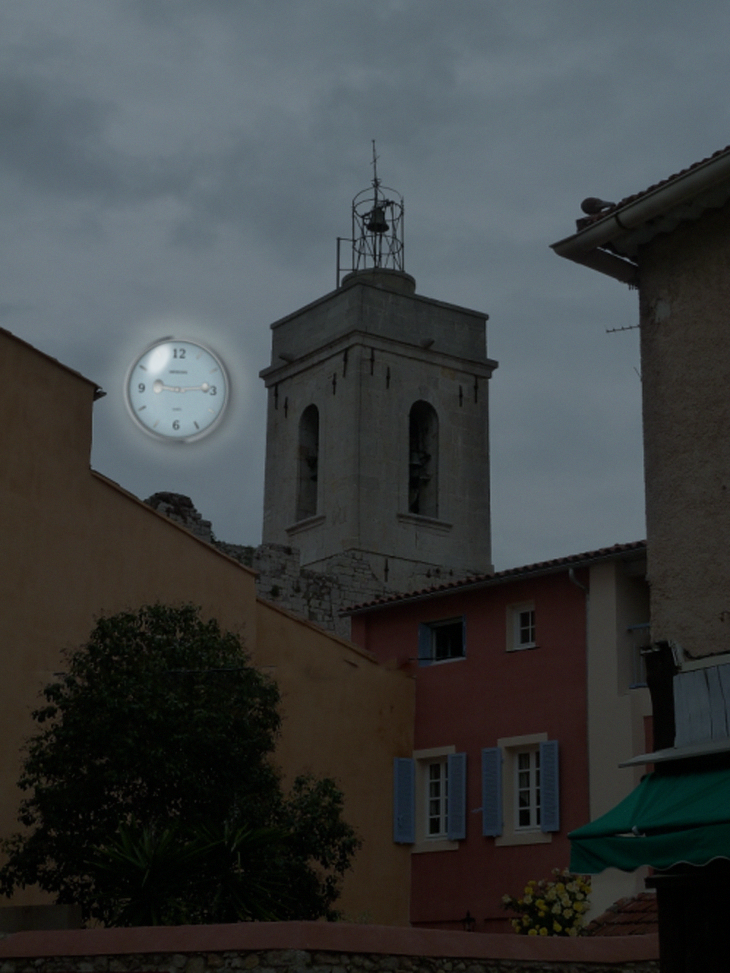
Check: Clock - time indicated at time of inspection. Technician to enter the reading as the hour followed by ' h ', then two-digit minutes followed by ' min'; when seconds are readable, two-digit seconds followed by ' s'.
9 h 14 min
